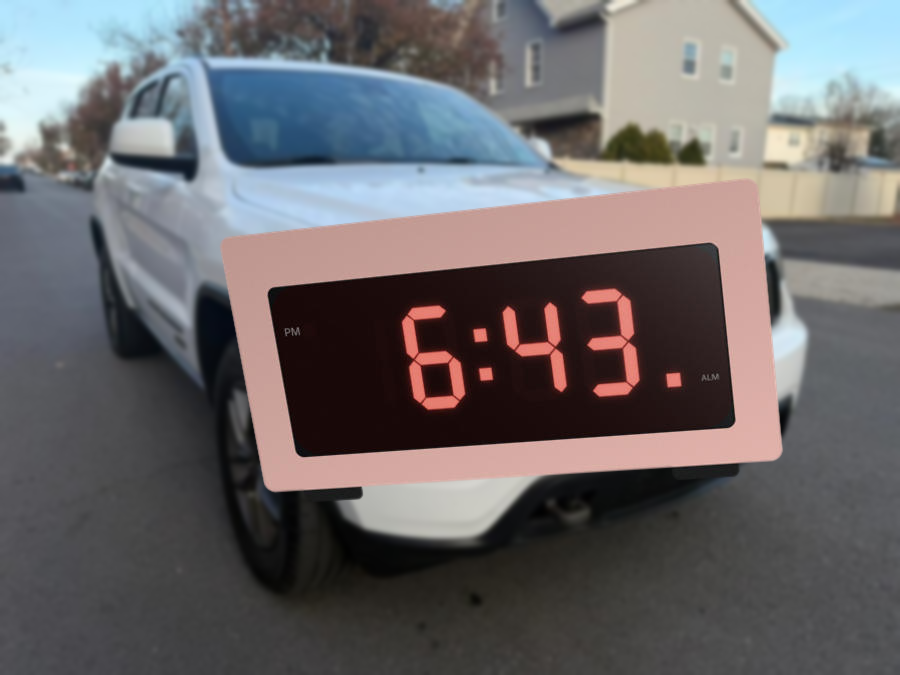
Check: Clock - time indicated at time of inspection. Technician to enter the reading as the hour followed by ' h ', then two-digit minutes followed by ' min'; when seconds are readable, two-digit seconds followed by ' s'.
6 h 43 min
